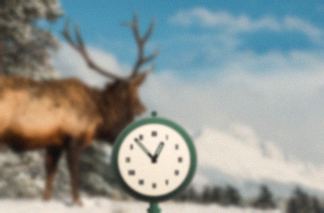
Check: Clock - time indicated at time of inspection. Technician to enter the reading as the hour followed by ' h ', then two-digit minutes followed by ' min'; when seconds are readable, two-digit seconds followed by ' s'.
12 h 53 min
